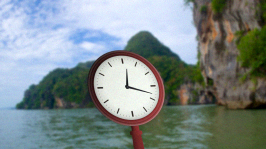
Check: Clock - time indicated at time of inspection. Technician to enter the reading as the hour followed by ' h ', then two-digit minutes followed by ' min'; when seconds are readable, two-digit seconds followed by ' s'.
12 h 18 min
